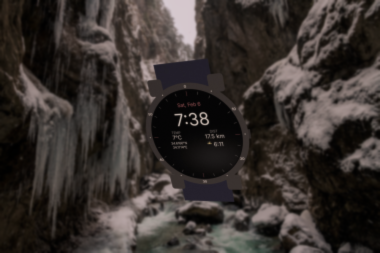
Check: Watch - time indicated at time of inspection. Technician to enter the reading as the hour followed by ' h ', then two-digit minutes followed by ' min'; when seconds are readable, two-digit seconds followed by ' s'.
7 h 38 min
